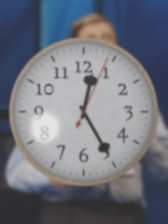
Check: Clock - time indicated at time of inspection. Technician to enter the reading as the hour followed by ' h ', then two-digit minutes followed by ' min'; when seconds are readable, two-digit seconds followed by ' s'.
12 h 25 min 04 s
